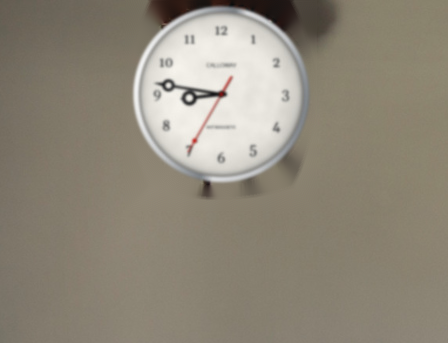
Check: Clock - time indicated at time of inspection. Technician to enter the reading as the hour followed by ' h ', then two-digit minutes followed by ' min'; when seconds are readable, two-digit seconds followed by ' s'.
8 h 46 min 35 s
